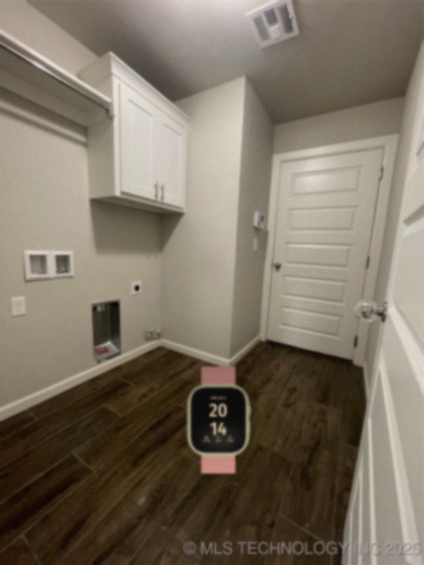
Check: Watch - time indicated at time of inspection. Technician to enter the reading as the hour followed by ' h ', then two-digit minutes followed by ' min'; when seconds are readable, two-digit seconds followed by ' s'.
20 h 14 min
